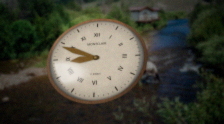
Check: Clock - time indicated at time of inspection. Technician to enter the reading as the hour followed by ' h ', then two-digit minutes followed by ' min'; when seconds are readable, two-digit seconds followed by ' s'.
8 h 49 min
